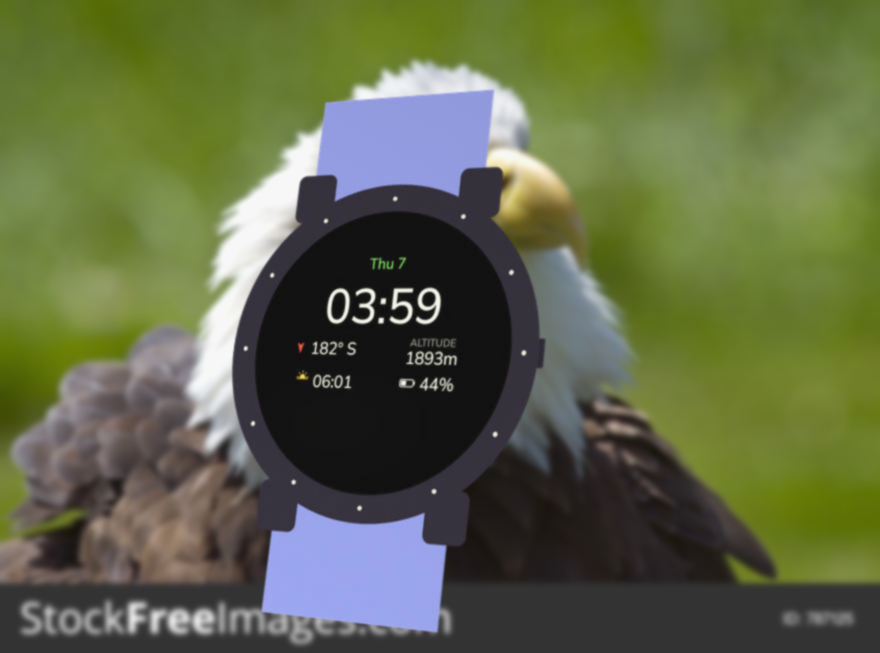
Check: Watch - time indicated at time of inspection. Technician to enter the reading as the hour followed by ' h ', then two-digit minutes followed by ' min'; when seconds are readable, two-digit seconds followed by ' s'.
3 h 59 min
